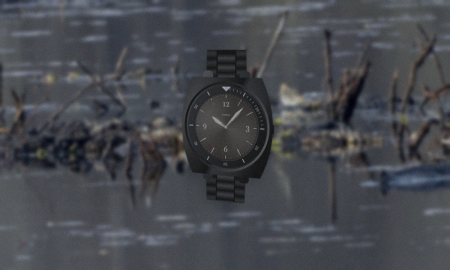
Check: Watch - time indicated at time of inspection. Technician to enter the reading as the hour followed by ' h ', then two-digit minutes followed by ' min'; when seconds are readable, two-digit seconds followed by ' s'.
10 h 07 min
